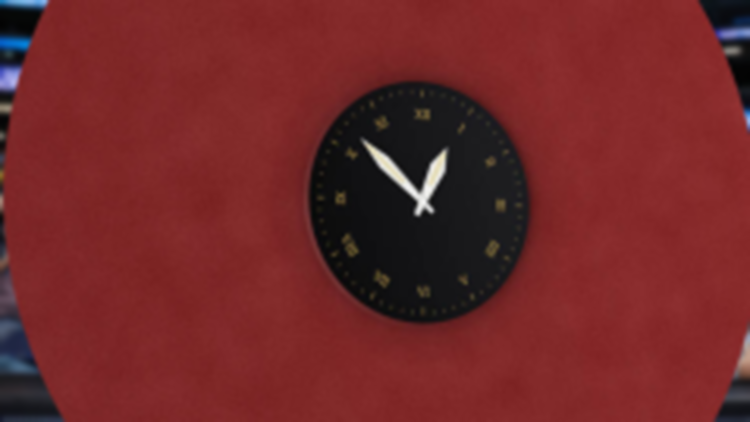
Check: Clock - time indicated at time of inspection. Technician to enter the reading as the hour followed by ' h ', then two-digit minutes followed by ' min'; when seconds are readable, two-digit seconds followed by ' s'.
12 h 52 min
